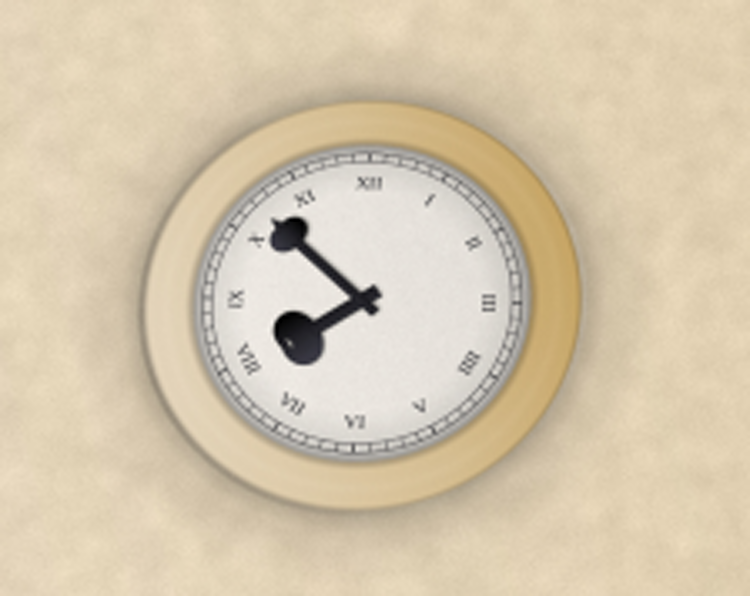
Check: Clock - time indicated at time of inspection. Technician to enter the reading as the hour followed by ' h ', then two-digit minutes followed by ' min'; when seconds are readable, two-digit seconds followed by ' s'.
7 h 52 min
